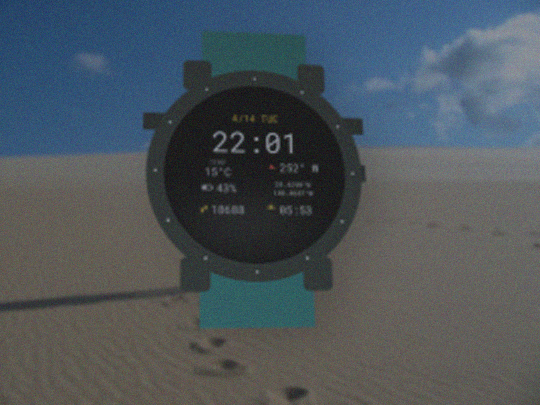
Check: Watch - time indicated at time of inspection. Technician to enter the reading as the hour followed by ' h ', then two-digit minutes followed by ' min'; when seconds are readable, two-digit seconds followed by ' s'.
22 h 01 min
